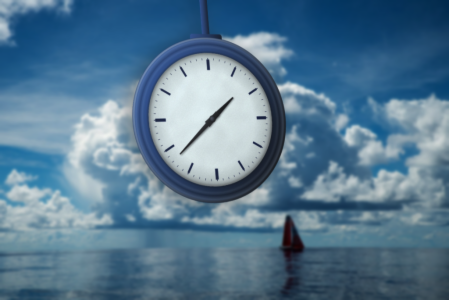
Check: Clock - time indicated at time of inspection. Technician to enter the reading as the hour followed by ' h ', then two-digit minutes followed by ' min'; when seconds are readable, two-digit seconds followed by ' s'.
1 h 38 min
